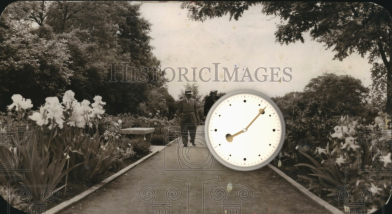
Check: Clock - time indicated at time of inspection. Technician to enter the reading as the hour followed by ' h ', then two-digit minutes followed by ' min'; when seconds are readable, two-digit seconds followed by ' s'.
8 h 07 min
